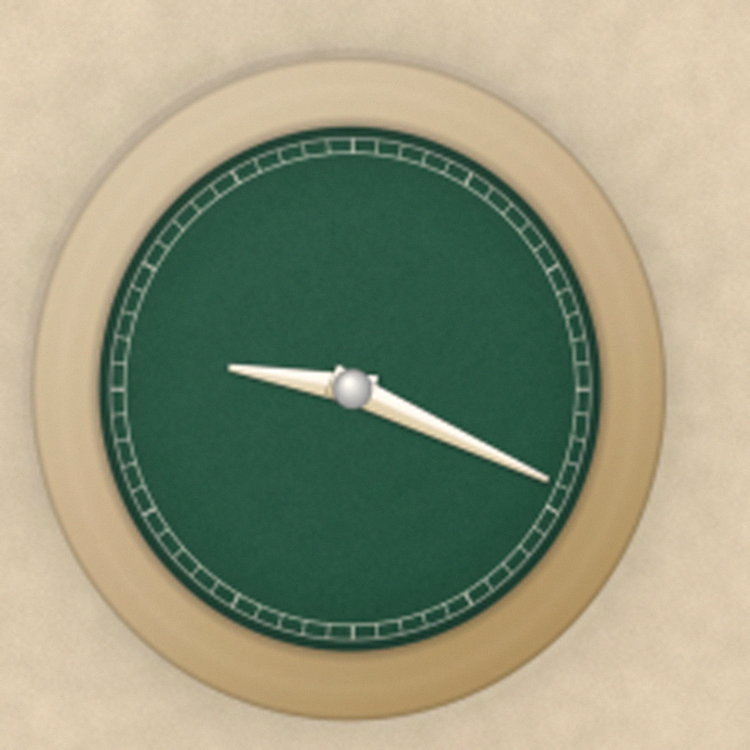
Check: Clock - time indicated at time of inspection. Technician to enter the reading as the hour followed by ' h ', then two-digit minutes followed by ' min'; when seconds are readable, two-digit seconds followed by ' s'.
9 h 19 min
